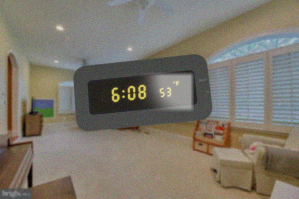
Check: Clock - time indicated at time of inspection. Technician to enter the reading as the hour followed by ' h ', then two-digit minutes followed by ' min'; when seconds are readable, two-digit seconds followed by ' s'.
6 h 08 min
